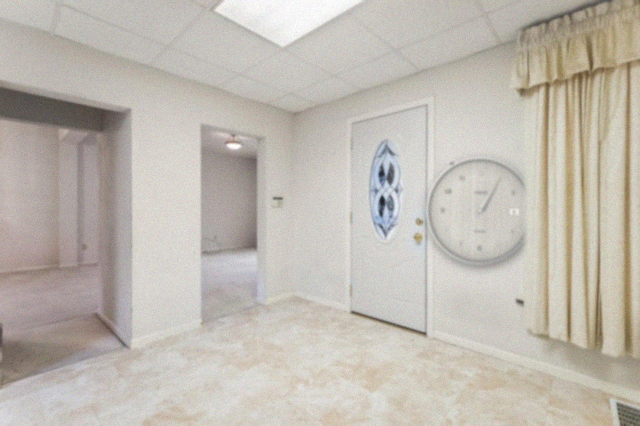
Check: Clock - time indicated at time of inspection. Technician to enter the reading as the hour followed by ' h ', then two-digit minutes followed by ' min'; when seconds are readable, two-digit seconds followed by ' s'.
1 h 05 min
